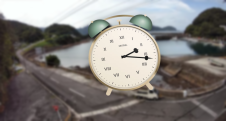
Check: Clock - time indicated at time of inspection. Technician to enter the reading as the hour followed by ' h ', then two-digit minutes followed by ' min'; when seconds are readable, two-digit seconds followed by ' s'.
2 h 17 min
